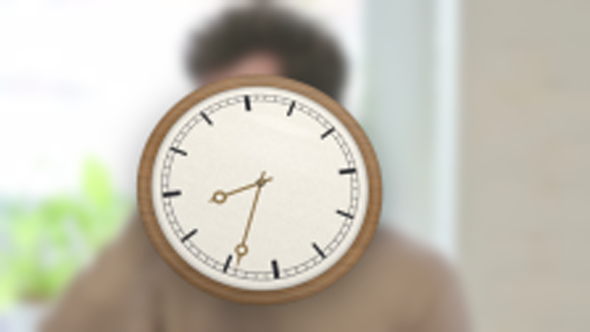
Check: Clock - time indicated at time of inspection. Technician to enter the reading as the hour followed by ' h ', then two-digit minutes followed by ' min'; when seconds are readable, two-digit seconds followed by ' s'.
8 h 34 min
